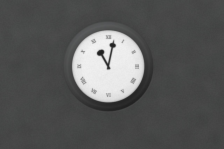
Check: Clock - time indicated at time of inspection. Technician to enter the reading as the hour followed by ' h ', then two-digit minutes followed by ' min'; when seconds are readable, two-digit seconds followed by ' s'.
11 h 02 min
